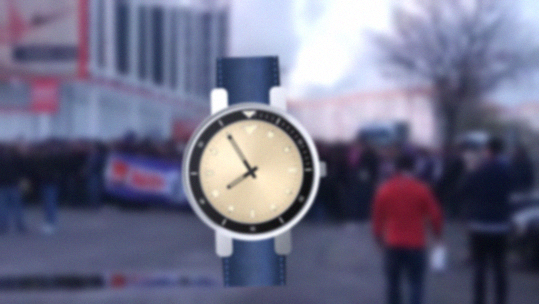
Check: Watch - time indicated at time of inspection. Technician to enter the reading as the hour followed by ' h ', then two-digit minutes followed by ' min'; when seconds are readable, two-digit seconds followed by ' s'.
7 h 55 min
